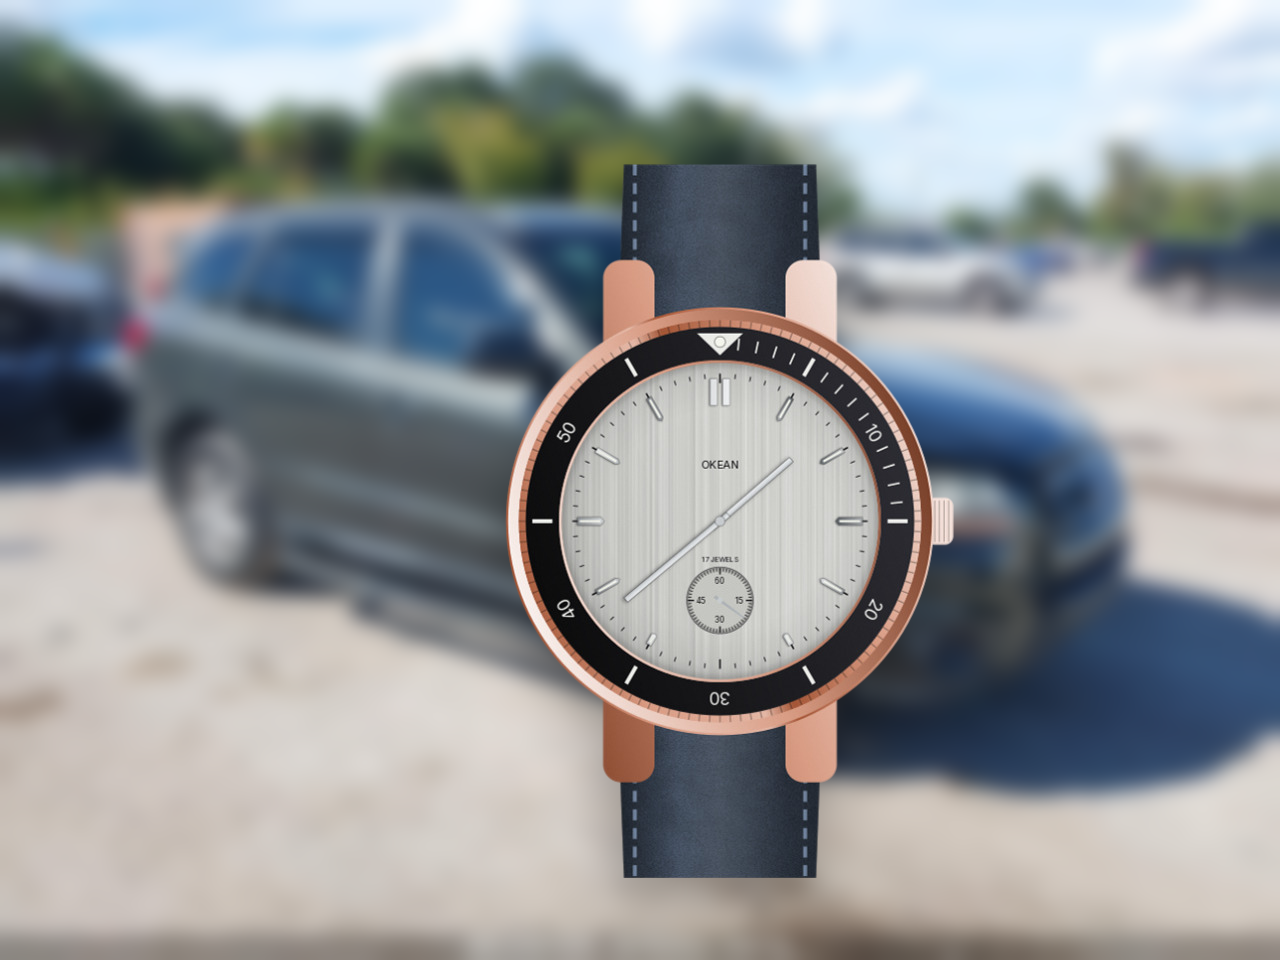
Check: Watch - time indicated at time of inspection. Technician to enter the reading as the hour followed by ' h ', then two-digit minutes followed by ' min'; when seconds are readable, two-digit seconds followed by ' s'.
1 h 38 min 21 s
